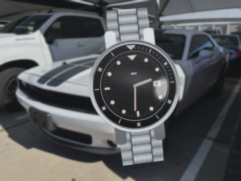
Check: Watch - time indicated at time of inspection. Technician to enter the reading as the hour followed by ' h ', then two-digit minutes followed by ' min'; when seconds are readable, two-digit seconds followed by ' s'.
2 h 31 min
